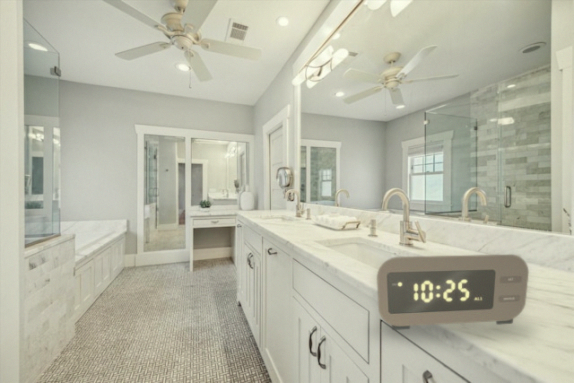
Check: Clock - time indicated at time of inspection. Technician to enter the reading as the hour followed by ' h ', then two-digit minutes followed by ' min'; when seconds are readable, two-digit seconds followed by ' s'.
10 h 25 min
